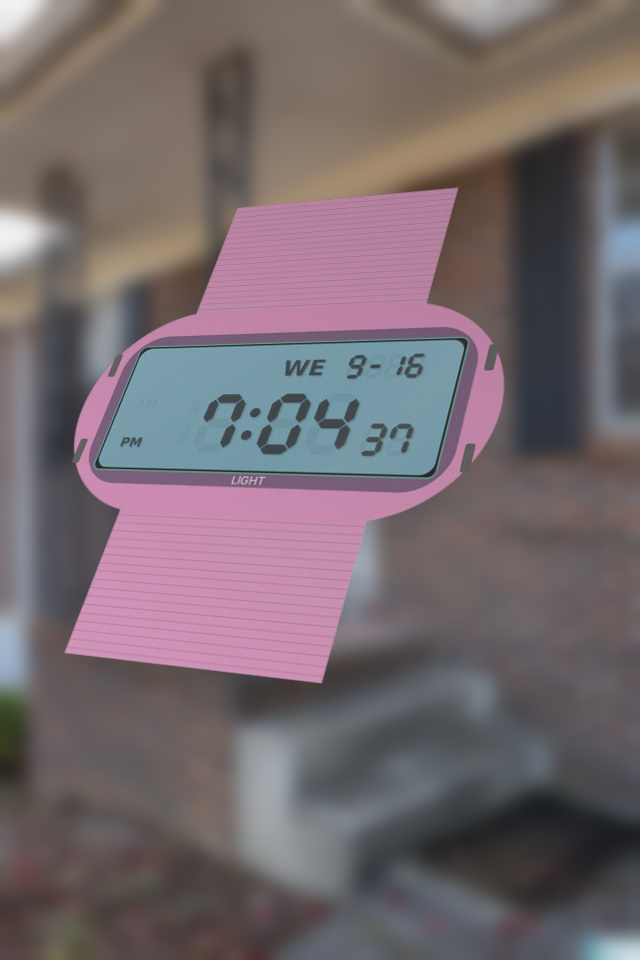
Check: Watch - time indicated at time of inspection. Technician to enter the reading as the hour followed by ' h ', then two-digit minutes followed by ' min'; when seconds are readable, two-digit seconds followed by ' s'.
7 h 04 min 37 s
